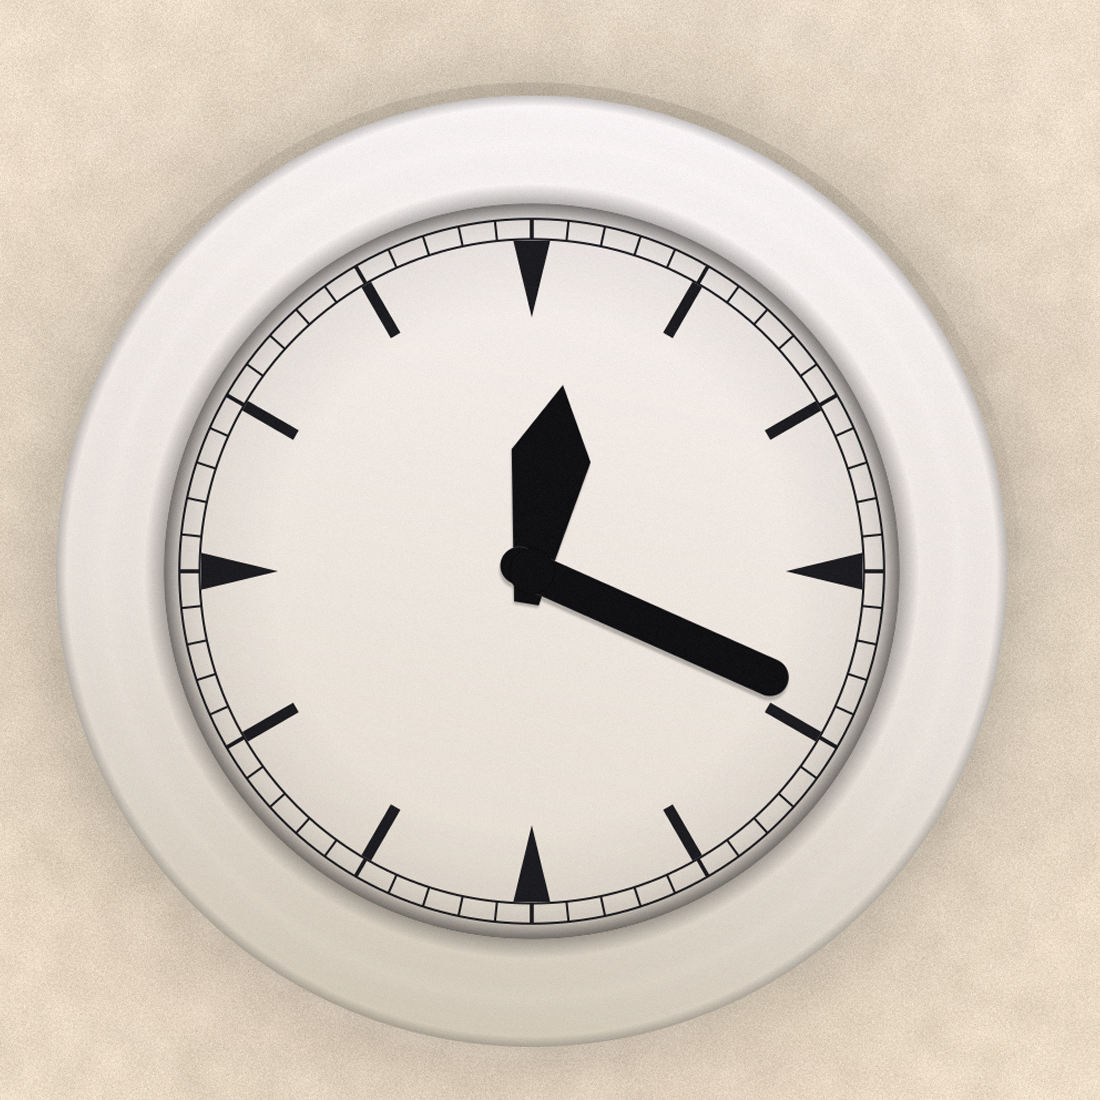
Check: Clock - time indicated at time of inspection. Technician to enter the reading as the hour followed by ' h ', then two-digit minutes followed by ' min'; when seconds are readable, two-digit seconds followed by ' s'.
12 h 19 min
